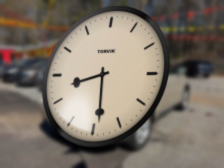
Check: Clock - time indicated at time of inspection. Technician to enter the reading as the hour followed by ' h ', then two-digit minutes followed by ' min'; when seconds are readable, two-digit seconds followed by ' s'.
8 h 29 min
